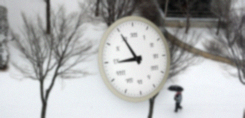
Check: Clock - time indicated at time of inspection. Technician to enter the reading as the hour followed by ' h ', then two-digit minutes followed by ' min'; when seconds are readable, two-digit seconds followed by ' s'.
8 h 55 min
